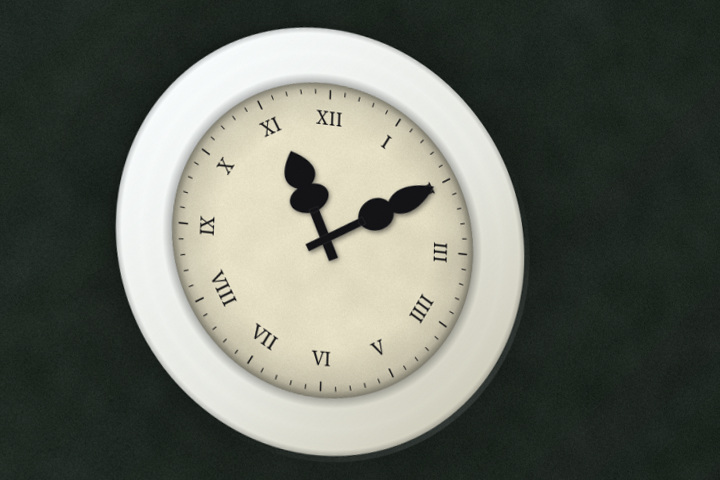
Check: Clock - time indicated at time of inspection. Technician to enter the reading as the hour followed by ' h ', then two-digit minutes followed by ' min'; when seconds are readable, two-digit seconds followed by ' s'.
11 h 10 min
